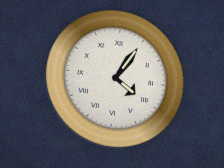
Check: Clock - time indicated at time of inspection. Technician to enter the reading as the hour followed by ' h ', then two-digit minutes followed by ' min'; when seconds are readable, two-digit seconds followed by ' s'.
4 h 05 min
